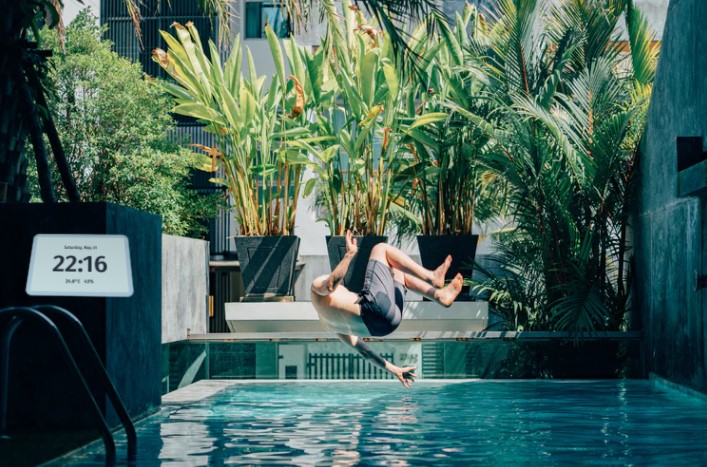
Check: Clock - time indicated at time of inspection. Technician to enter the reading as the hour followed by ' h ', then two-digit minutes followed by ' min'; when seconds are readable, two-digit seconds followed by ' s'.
22 h 16 min
